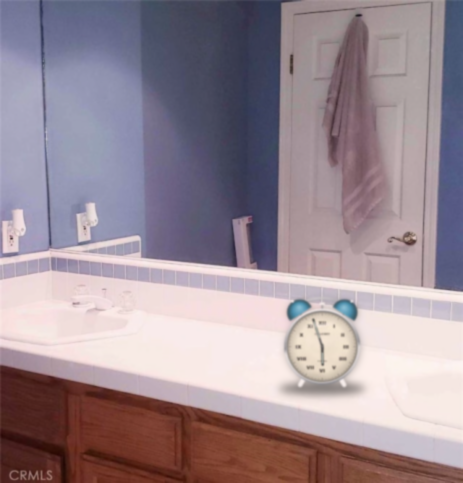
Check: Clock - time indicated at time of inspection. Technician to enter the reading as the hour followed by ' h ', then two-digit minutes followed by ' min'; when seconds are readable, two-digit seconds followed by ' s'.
5 h 57 min
